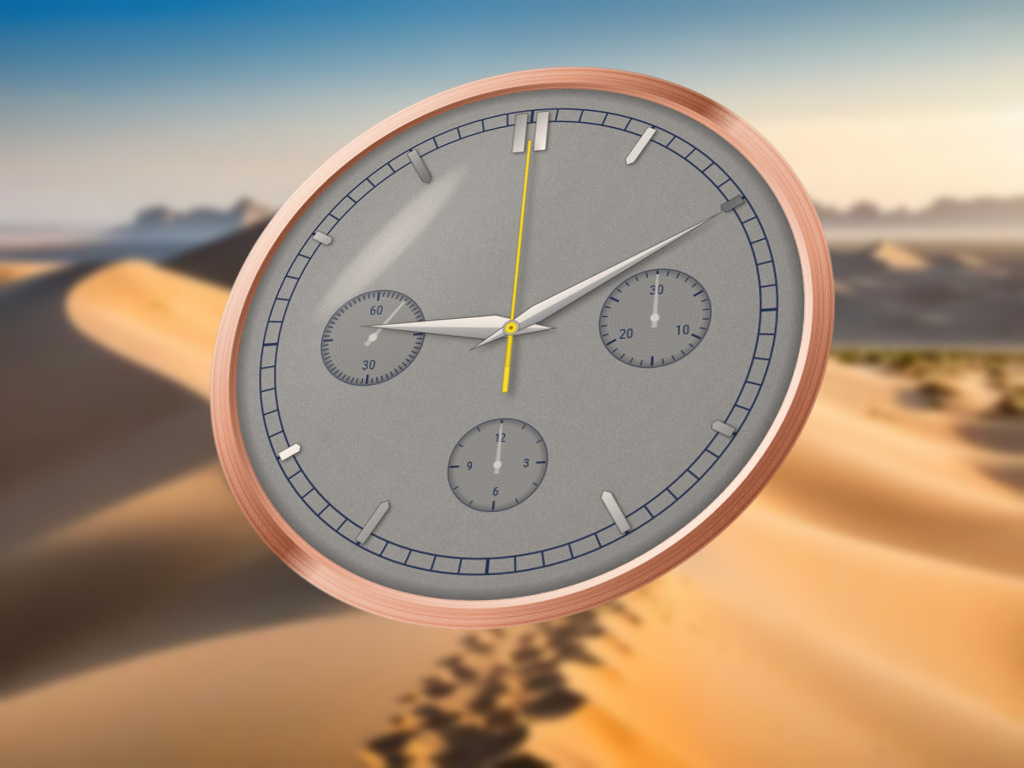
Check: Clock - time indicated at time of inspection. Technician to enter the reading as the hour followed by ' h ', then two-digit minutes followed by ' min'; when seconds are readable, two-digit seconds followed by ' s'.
9 h 10 min 06 s
